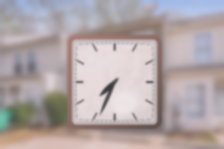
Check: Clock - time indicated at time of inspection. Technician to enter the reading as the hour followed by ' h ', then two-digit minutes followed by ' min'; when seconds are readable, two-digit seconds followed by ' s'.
7 h 34 min
